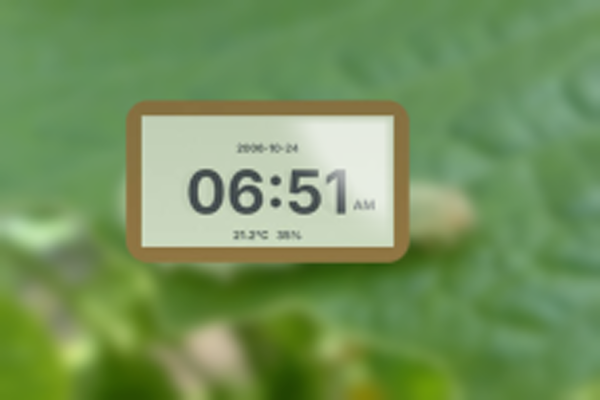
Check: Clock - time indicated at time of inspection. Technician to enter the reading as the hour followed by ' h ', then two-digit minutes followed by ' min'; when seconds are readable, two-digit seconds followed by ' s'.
6 h 51 min
